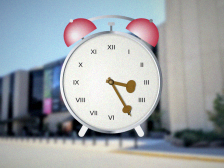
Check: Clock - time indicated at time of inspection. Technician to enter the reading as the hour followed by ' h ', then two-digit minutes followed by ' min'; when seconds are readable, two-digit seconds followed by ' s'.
3 h 25 min
